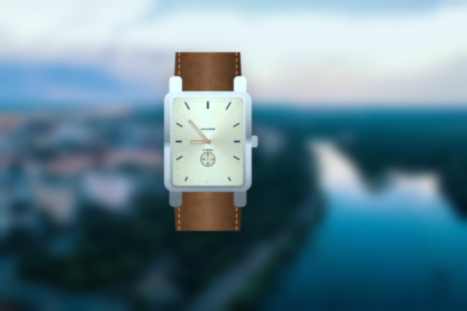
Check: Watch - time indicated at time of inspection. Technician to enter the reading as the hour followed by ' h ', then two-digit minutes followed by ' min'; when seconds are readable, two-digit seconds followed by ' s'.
8 h 53 min
